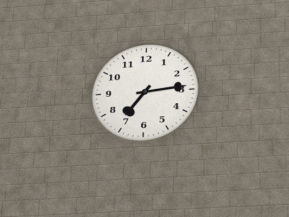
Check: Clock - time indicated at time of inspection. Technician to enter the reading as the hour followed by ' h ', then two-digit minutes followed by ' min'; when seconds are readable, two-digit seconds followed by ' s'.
7 h 14 min
